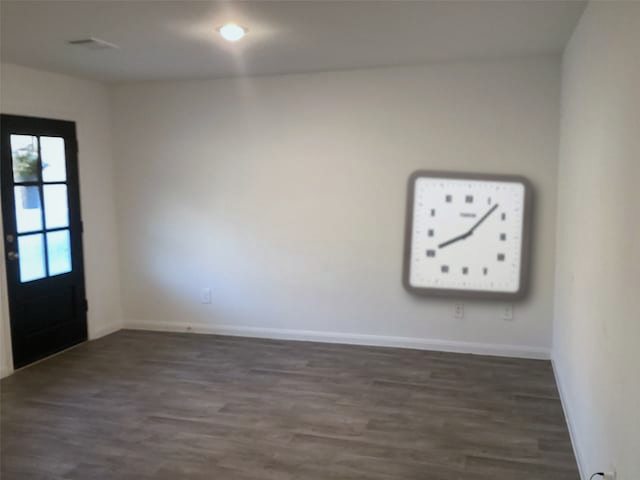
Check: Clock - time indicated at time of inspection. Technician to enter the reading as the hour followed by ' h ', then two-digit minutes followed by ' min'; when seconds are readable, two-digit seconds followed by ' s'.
8 h 07 min
